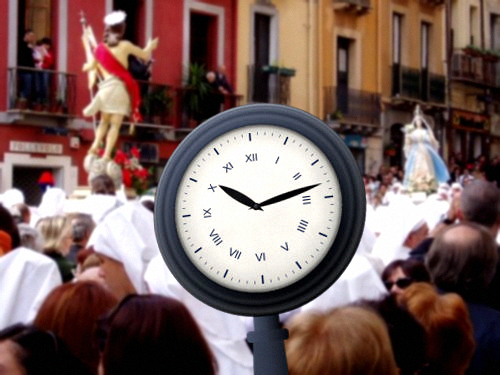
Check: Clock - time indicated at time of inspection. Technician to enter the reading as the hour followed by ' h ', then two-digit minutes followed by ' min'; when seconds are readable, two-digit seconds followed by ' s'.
10 h 13 min
